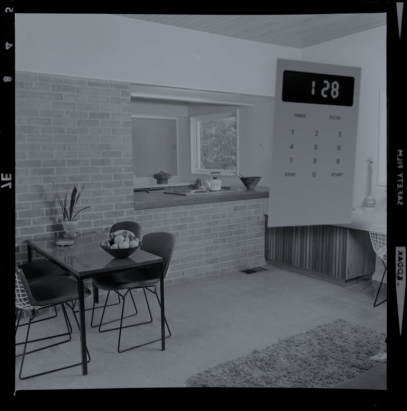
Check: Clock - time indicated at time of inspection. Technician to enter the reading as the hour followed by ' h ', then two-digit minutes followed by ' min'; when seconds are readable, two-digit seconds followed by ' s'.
1 h 28 min
